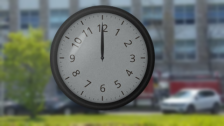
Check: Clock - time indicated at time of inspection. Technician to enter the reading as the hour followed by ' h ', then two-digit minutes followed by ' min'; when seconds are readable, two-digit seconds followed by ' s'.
12 h 00 min
